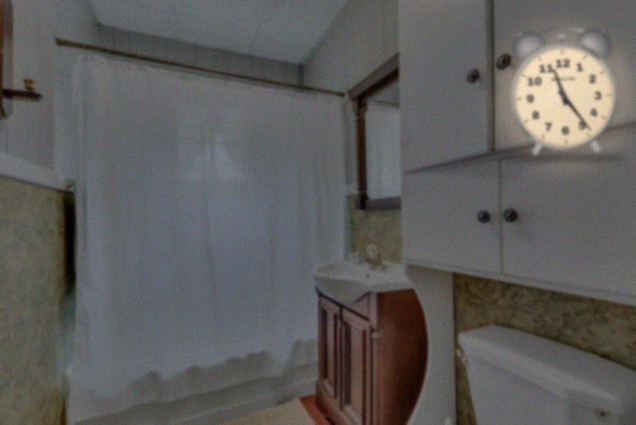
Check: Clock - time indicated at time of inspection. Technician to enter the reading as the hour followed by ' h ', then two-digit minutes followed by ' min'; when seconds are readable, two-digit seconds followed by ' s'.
11 h 24 min
